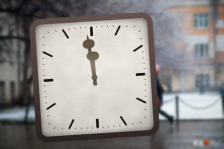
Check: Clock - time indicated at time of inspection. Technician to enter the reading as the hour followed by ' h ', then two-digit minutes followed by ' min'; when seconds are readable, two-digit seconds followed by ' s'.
11 h 59 min
